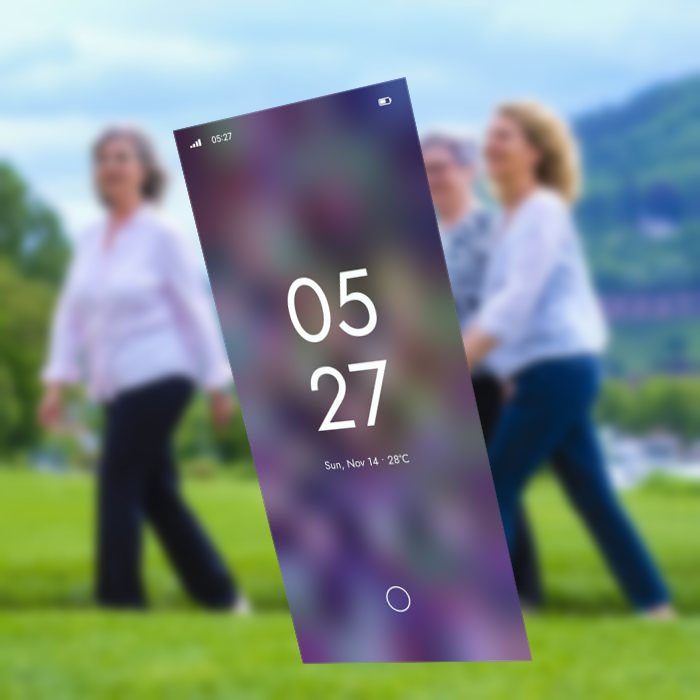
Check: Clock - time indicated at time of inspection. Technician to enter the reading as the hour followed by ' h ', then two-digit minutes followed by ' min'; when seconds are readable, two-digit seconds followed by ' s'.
5 h 27 min
